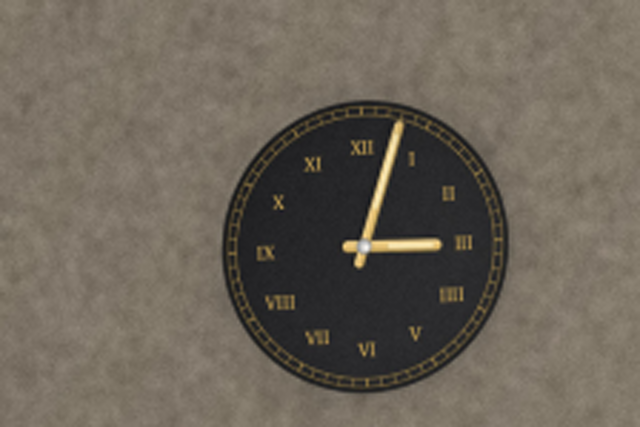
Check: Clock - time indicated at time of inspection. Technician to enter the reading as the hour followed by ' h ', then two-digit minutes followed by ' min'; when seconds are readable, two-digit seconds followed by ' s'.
3 h 03 min
